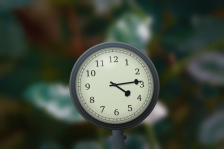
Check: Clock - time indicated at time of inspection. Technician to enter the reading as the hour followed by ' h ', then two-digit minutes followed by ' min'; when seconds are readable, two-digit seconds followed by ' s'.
4 h 14 min
